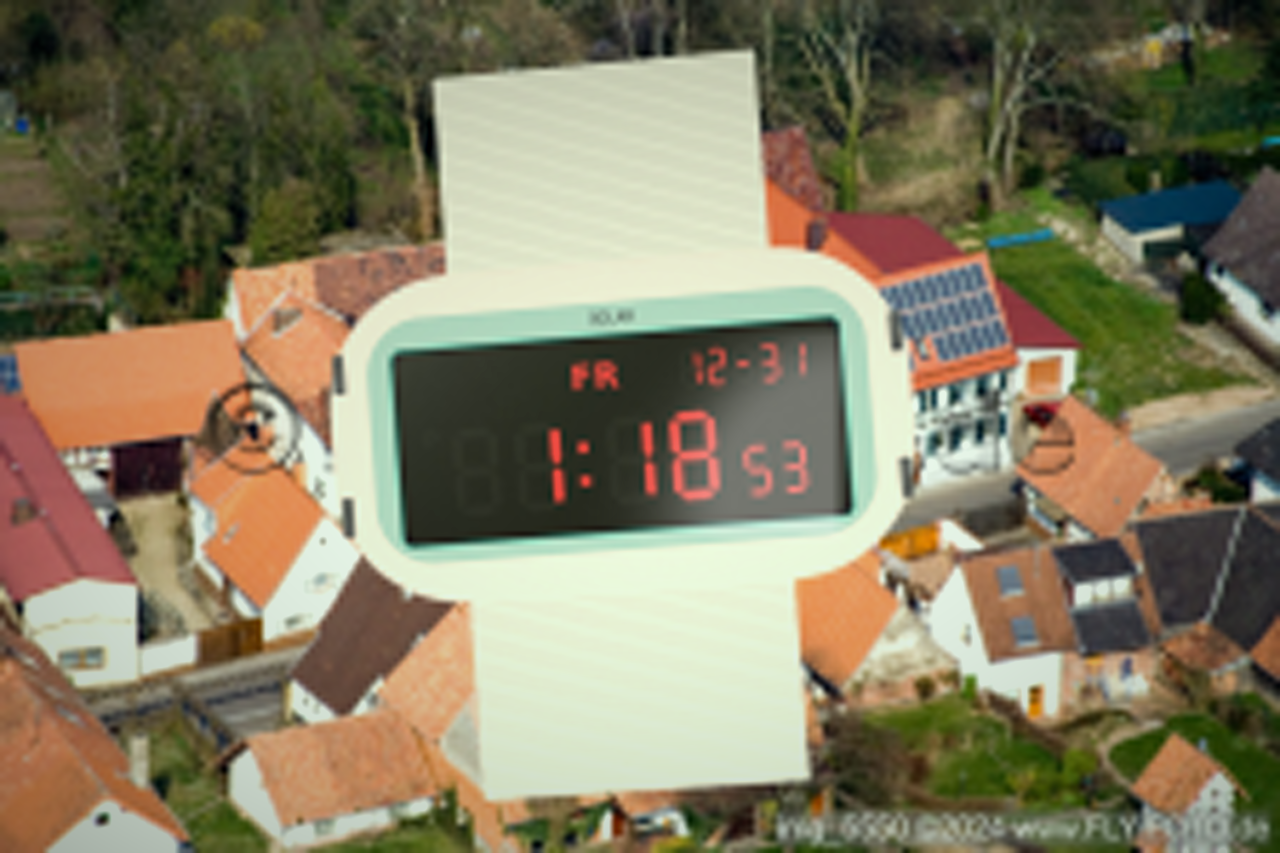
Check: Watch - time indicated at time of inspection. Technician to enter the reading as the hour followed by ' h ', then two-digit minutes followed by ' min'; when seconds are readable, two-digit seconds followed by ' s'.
1 h 18 min 53 s
